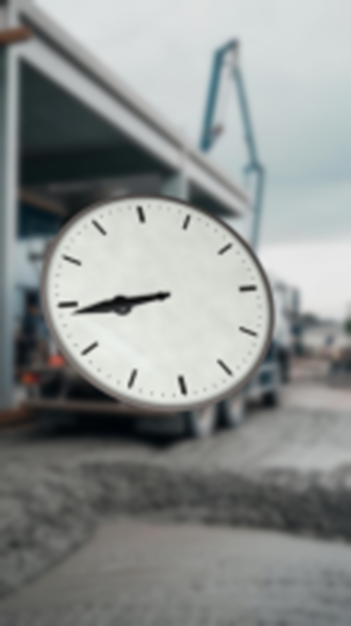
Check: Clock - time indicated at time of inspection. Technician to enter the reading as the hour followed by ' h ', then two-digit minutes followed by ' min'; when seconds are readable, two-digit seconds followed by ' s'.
8 h 44 min
